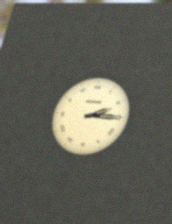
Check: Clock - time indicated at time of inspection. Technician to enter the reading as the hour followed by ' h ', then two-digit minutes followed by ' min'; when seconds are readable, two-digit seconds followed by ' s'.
2 h 15 min
